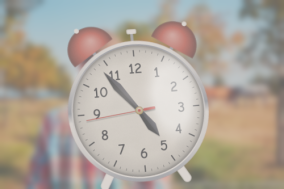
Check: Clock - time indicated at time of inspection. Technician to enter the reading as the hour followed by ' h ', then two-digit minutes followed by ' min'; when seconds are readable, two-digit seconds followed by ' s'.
4 h 53 min 44 s
